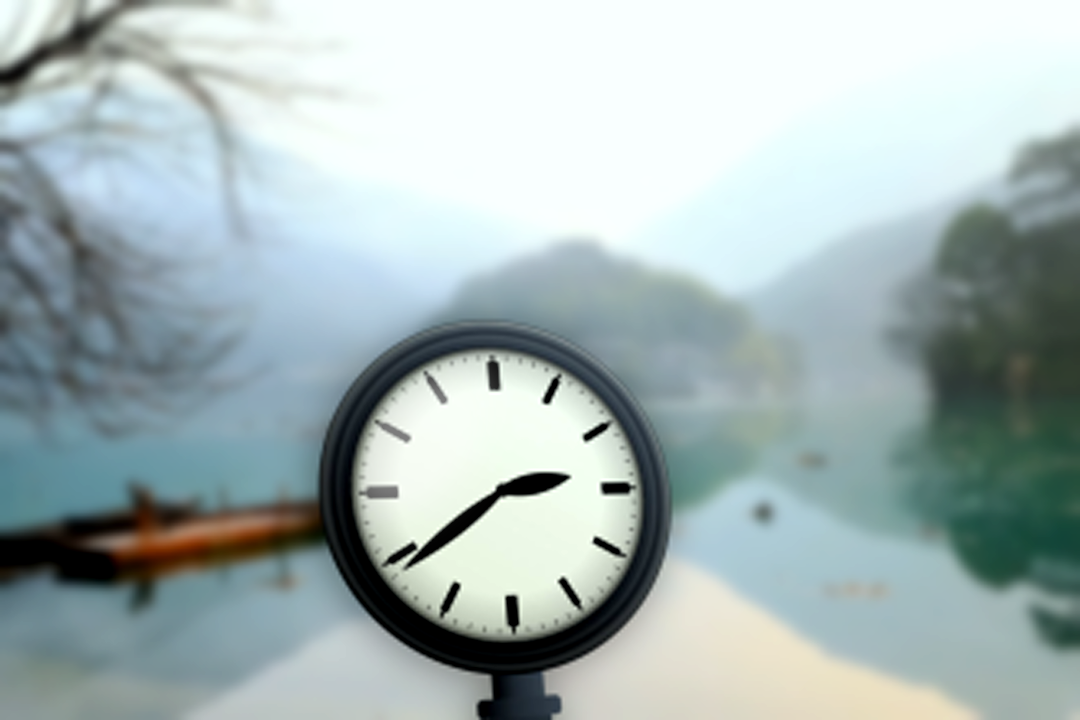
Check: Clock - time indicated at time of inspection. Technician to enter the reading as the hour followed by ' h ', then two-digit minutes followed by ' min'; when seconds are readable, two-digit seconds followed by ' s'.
2 h 39 min
